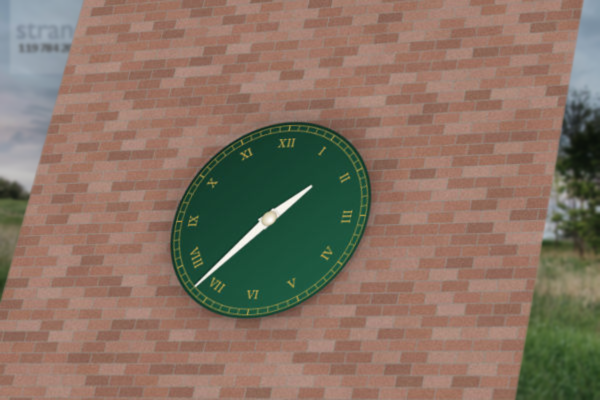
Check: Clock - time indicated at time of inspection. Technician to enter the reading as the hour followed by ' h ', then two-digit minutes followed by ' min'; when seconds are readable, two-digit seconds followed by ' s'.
1 h 37 min
